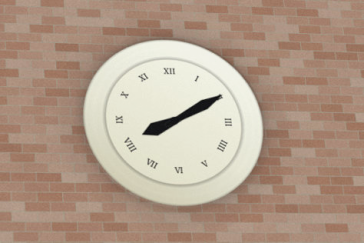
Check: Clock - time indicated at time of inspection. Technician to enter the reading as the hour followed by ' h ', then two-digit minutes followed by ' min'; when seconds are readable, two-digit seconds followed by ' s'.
8 h 10 min
